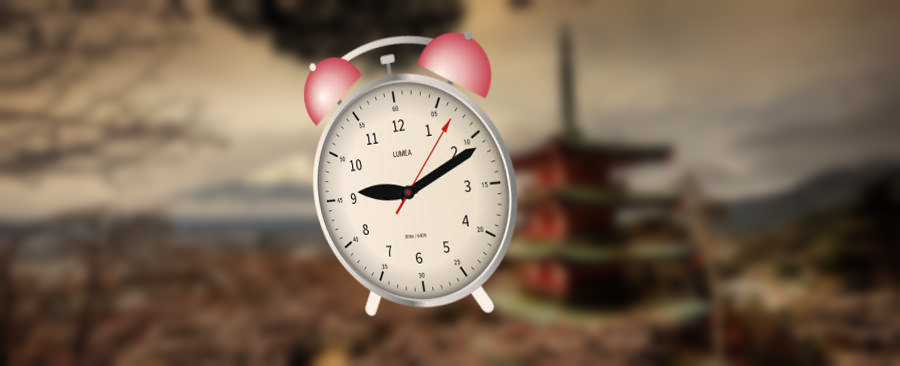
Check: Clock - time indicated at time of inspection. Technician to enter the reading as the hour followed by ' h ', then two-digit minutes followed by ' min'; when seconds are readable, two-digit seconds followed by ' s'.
9 h 11 min 07 s
